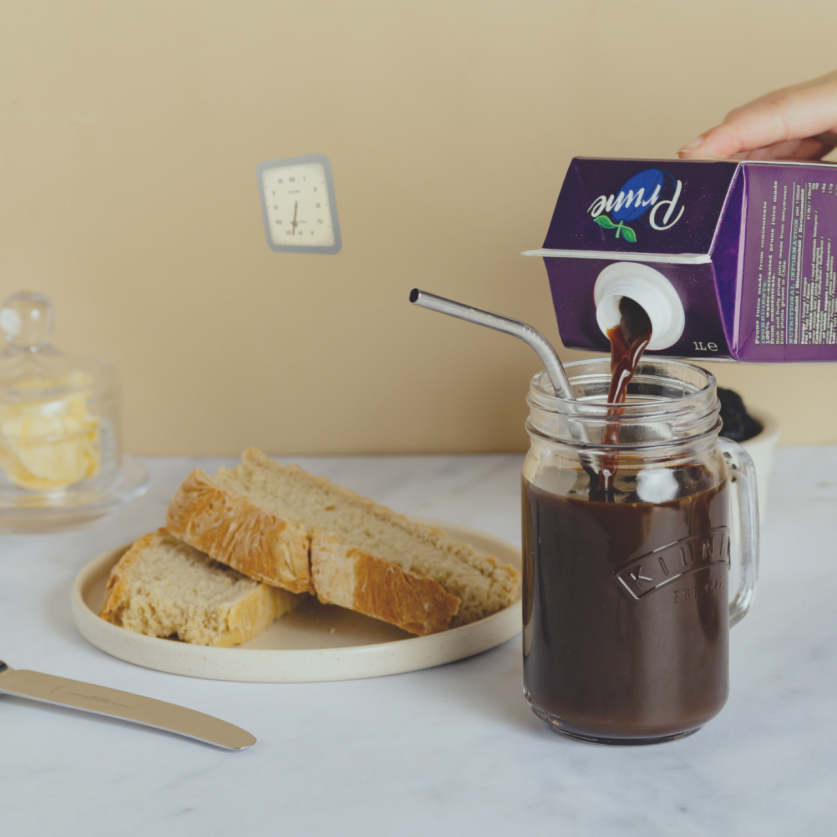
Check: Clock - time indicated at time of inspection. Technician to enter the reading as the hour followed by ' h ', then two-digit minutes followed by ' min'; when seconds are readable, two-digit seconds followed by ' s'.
6 h 33 min
